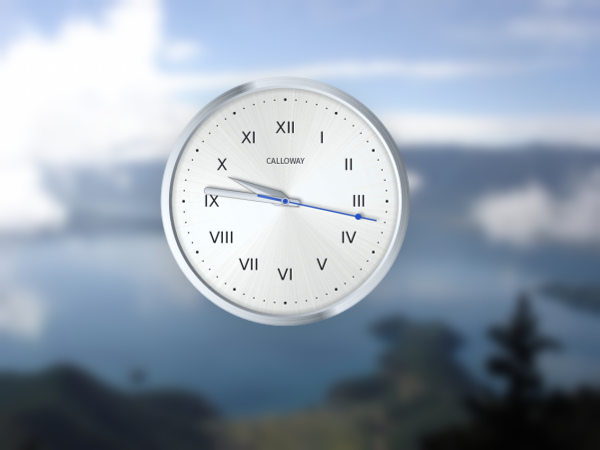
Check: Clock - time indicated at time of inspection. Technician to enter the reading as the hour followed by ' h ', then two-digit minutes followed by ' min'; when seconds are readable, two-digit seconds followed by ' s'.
9 h 46 min 17 s
